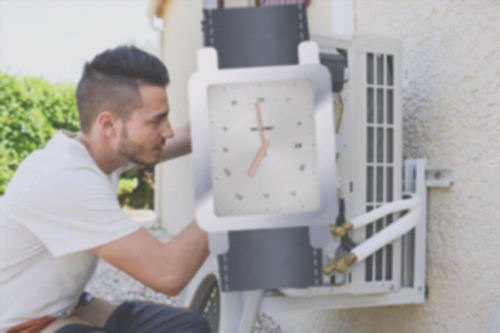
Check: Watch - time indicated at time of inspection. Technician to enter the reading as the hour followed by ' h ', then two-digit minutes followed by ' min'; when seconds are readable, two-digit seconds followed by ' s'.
6 h 59 min
